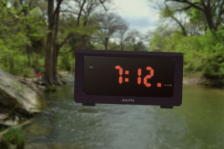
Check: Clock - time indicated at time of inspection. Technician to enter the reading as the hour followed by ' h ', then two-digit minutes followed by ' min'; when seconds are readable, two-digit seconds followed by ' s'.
7 h 12 min
